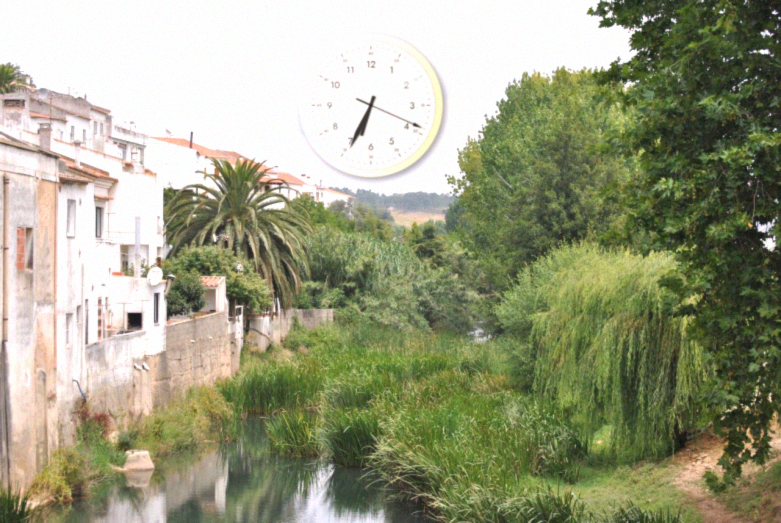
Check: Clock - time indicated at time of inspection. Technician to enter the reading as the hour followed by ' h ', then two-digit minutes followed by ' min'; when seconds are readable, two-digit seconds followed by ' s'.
6 h 34 min 19 s
